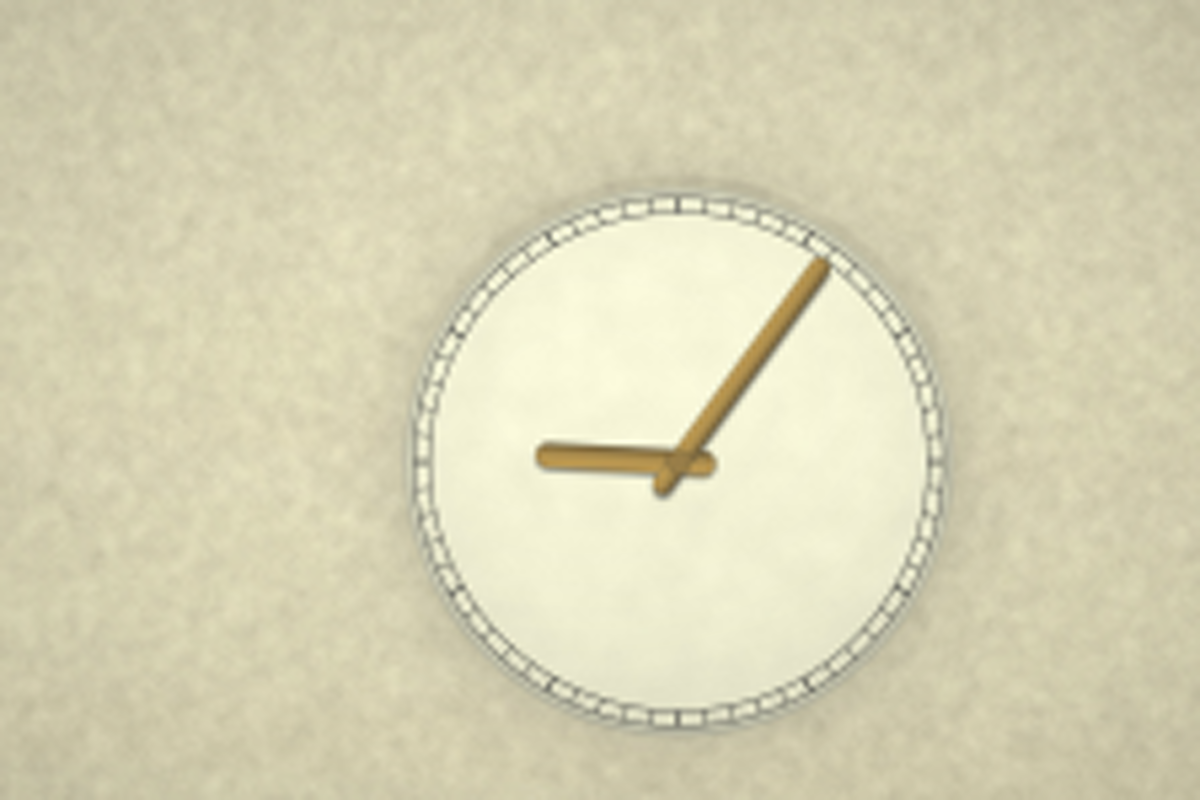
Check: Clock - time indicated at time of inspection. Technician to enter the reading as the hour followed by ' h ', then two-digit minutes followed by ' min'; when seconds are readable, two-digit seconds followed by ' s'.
9 h 06 min
